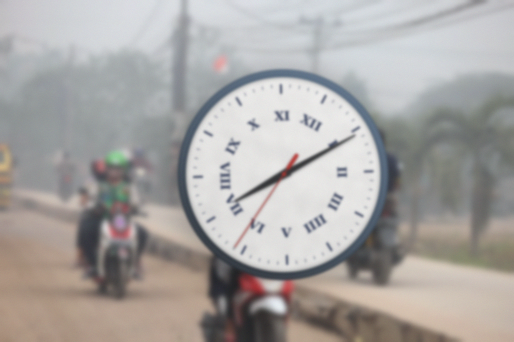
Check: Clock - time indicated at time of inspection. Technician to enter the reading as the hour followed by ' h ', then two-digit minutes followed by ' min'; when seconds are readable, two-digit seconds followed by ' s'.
7 h 05 min 31 s
